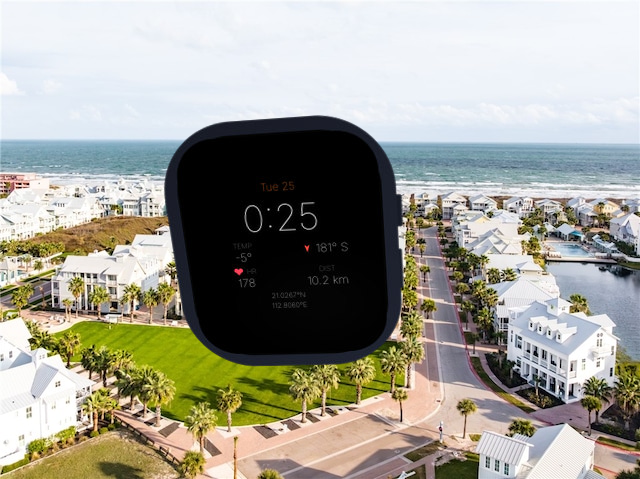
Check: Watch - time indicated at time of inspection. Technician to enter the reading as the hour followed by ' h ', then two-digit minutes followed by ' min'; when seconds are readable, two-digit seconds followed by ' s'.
0 h 25 min
